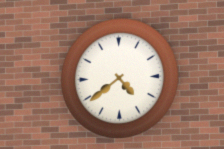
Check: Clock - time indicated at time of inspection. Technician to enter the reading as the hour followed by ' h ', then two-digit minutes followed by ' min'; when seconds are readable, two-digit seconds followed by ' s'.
4 h 39 min
